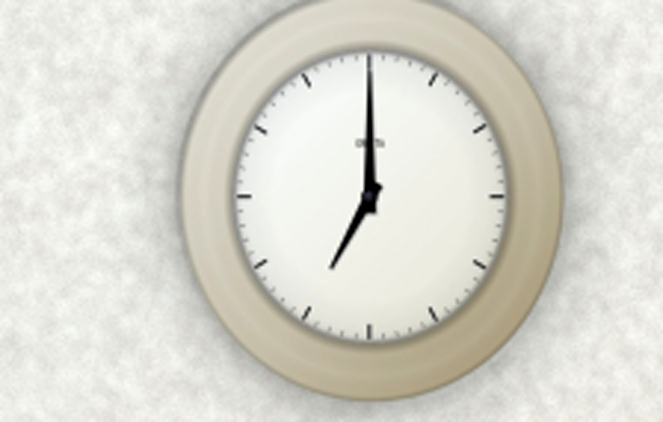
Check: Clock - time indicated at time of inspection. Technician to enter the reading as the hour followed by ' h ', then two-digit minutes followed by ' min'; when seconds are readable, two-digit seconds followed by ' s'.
7 h 00 min
